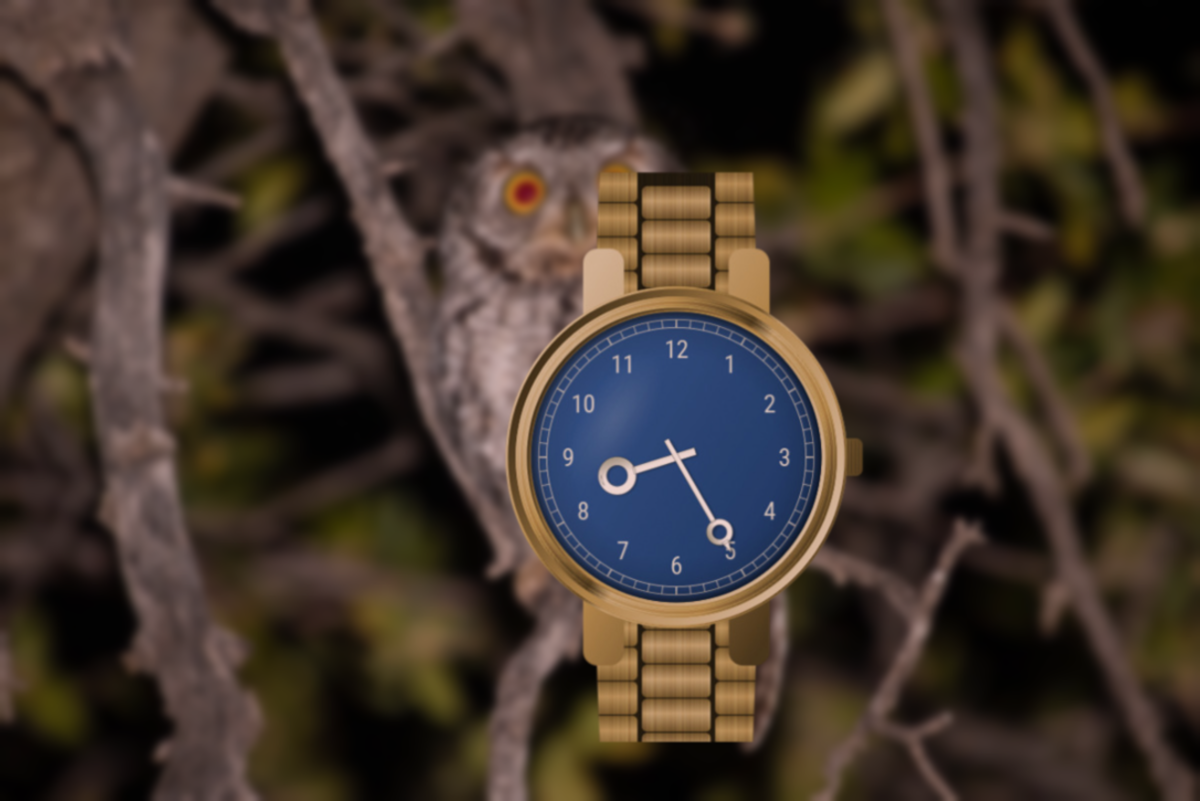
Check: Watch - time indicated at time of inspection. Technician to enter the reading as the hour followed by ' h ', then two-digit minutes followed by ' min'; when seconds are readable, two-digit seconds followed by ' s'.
8 h 25 min
